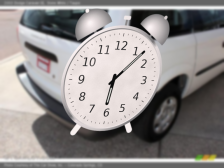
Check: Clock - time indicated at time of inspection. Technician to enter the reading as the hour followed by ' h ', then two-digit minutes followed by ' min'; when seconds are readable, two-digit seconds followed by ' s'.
6 h 07 min
